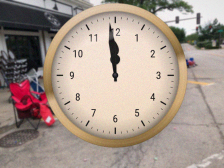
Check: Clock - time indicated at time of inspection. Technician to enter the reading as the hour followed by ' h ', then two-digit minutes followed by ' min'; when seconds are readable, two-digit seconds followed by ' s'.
11 h 59 min
